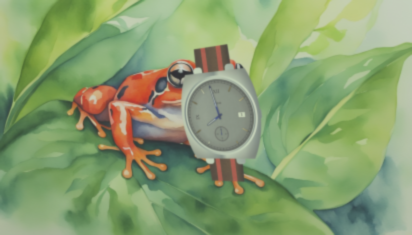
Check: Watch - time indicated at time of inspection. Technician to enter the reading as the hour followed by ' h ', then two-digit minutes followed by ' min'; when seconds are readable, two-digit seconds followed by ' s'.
7 h 58 min
